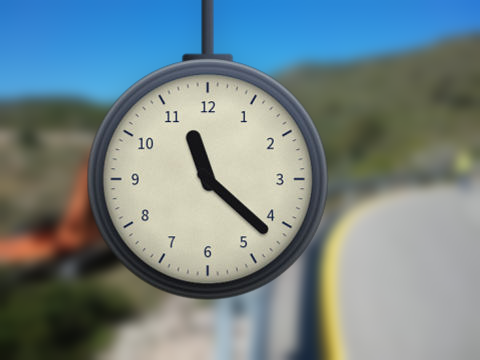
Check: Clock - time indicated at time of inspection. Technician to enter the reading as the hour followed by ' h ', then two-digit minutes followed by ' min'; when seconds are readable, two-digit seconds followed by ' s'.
11 h 22 min
